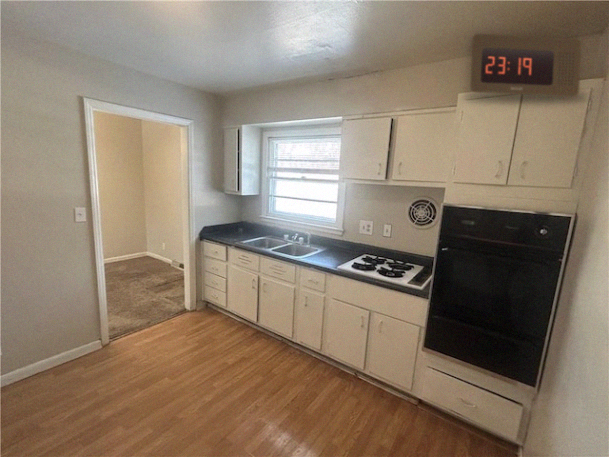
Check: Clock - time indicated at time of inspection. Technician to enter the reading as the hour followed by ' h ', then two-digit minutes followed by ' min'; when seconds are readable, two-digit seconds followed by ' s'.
23 h 19 min
